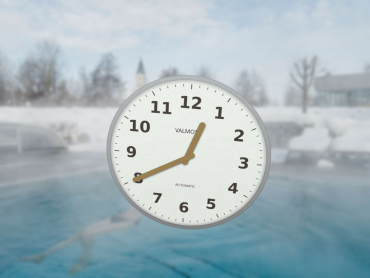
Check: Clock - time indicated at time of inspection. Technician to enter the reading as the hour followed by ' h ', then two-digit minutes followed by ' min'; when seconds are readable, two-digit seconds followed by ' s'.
12 h 40 min
